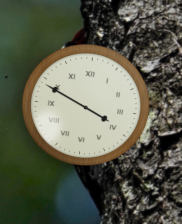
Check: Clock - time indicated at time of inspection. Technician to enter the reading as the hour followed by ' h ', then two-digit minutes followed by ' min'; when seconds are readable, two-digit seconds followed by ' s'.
3 h 49 min
